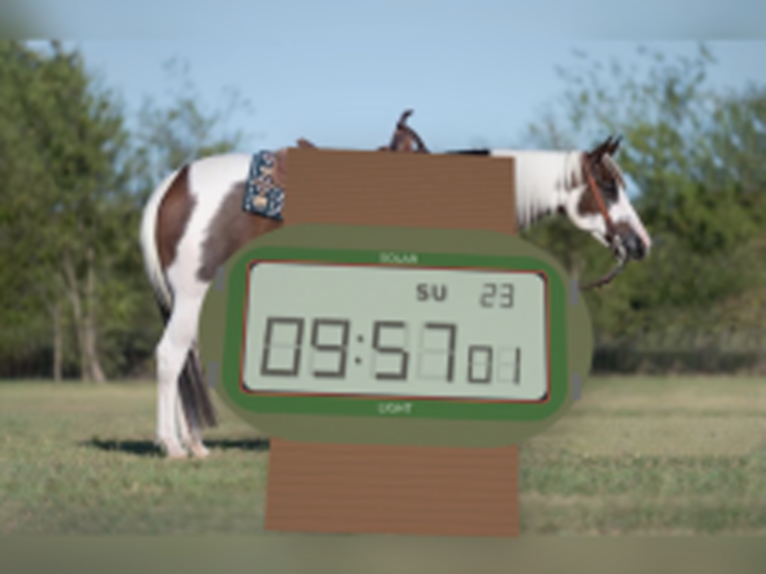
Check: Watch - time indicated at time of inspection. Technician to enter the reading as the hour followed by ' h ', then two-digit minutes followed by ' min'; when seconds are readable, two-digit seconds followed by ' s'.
9 h 57 min 01 s
